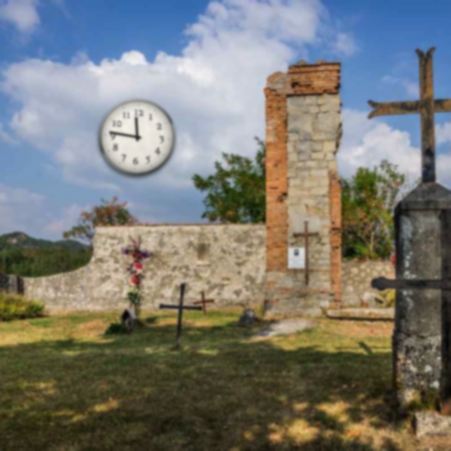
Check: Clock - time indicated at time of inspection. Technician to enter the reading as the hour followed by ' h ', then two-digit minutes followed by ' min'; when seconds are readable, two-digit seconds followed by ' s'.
11 h 46 min
